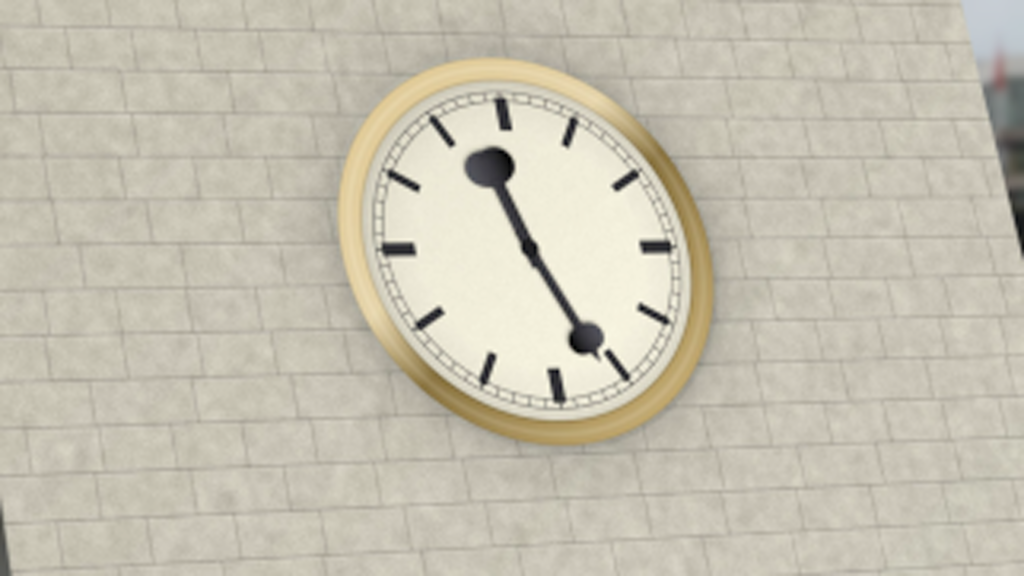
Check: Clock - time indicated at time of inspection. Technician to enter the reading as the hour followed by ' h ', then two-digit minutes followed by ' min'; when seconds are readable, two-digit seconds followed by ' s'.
11 h 26 min
